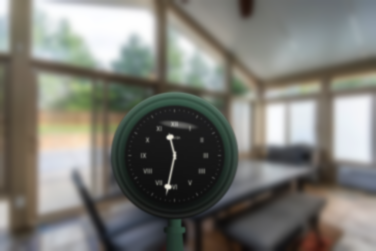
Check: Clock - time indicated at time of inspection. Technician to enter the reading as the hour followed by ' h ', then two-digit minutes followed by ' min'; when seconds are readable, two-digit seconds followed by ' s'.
11 h 32 min
